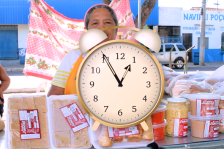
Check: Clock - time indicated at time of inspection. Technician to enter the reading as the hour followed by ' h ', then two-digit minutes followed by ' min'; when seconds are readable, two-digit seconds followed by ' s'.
12 h 55 min
